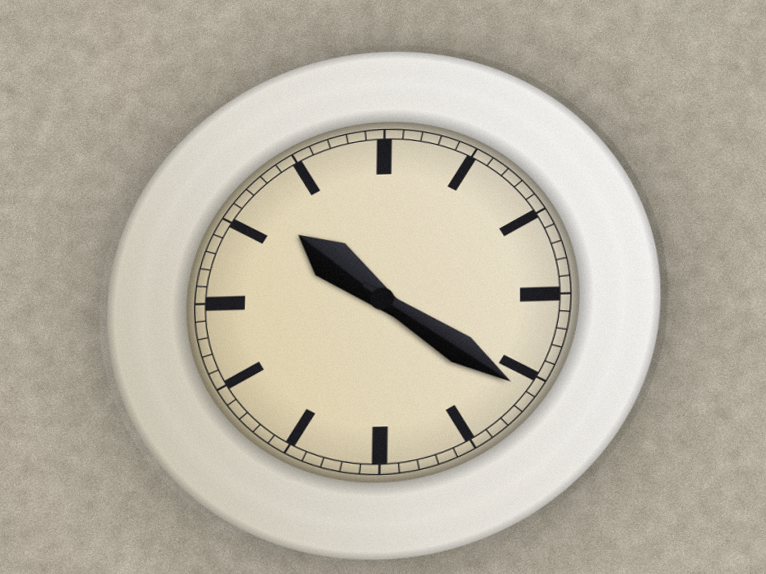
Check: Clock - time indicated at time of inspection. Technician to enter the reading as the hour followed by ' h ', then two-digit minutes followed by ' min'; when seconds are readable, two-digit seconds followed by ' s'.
10 h 21 min
